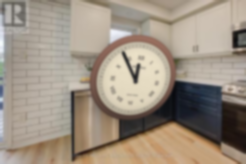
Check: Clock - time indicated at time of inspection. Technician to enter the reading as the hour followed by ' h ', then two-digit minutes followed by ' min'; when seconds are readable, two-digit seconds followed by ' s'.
11 h 54 min
